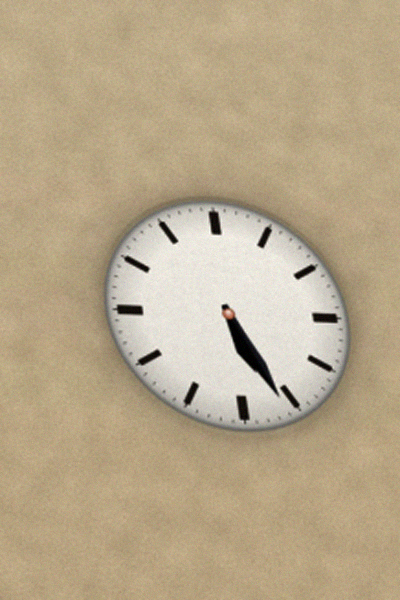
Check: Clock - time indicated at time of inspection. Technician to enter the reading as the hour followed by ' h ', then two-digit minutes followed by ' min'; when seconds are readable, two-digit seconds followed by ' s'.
5 h 26 min
